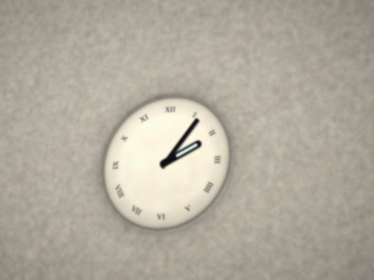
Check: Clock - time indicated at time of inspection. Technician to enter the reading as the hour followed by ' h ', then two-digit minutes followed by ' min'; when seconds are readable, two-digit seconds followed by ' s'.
2 h 06 min
